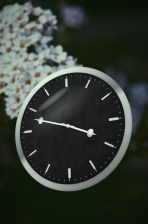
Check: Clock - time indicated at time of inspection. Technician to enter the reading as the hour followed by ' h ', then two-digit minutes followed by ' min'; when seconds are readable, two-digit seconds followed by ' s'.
3 h 48 min
